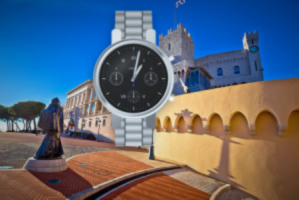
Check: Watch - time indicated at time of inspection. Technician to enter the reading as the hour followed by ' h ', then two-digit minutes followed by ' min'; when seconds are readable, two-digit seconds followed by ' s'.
1 h 02 min
